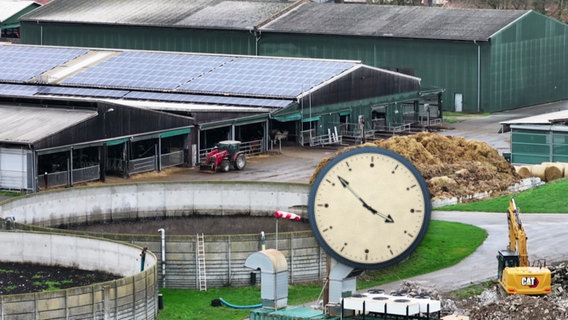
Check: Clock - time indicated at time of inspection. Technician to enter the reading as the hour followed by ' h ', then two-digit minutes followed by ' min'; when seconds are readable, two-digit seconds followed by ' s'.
3 h 52 min
